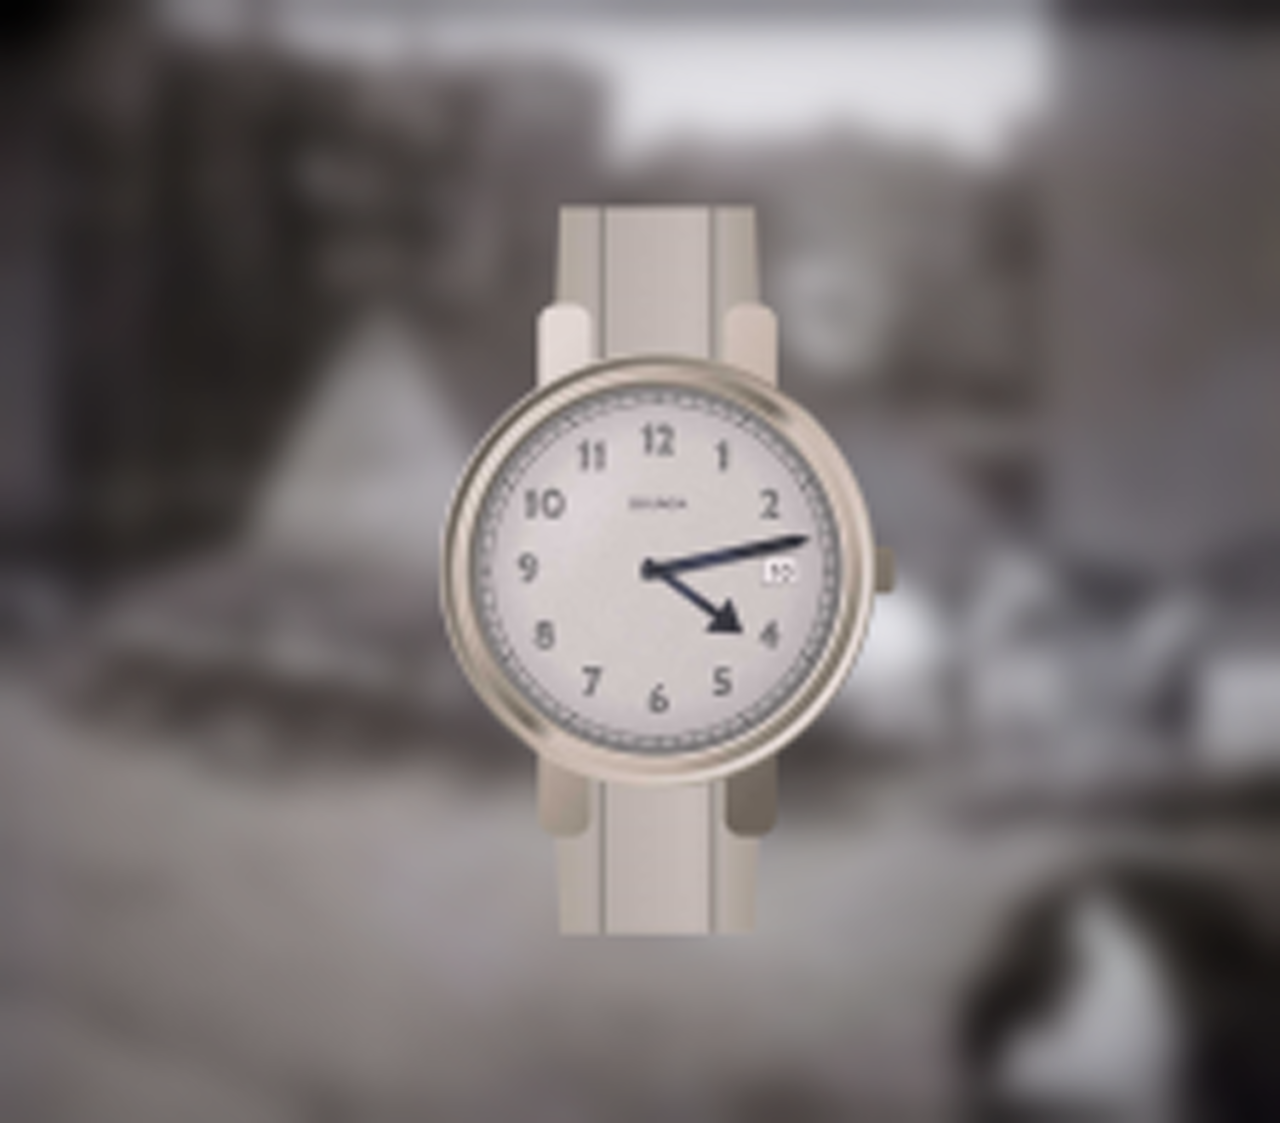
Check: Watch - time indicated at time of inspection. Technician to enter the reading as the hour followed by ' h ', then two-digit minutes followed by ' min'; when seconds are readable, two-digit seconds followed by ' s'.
4 h 13 min
